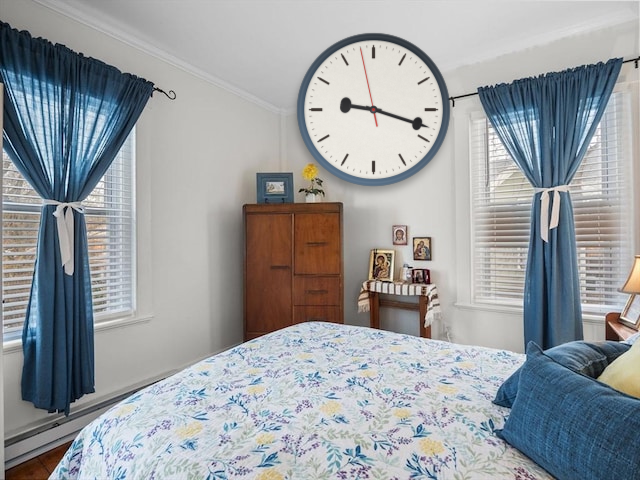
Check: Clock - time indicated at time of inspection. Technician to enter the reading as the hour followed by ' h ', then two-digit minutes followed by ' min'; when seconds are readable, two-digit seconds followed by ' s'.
9 h 17 min 58 s
